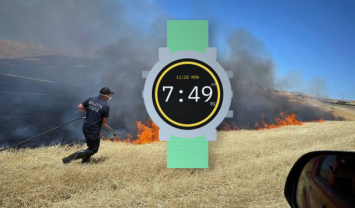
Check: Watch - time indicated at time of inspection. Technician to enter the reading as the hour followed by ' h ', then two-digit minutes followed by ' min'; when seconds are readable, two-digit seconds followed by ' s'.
7 h 49 min
